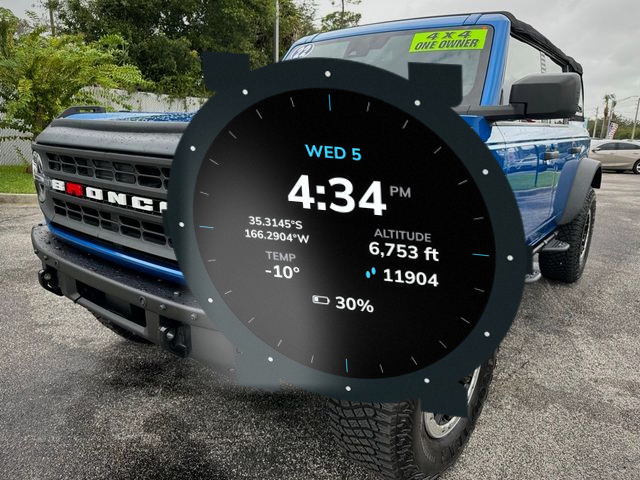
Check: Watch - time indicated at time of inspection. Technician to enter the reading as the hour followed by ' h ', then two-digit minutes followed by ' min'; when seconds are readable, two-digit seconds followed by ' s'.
4 h 34 min
